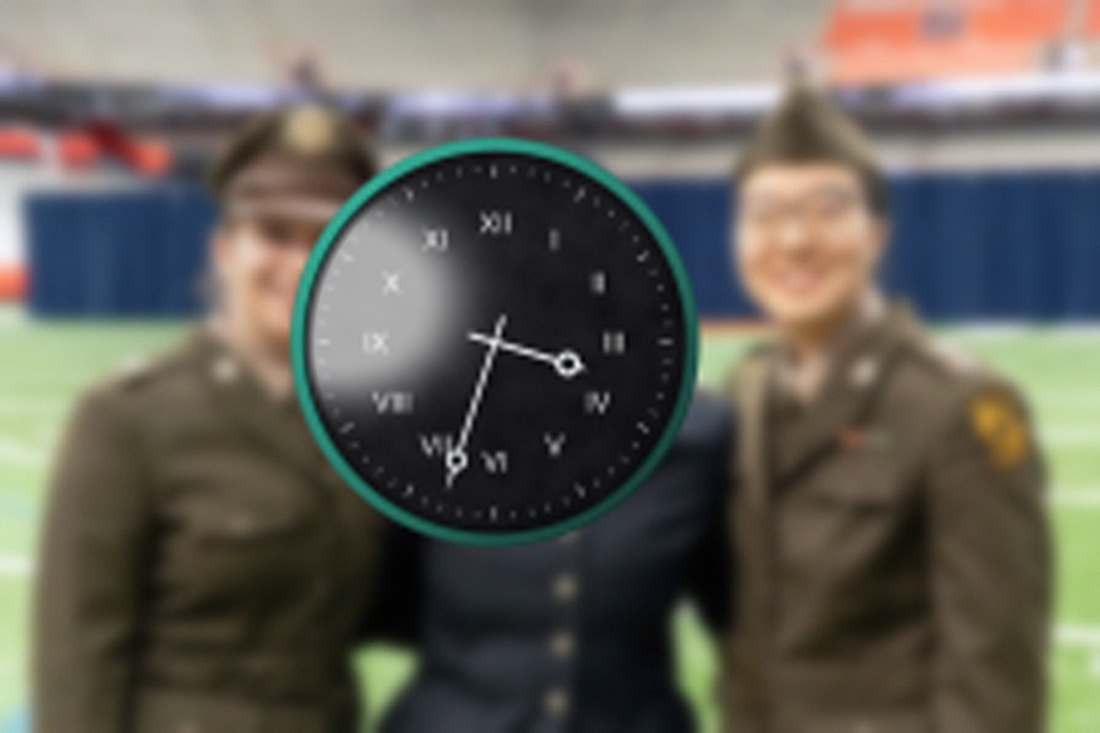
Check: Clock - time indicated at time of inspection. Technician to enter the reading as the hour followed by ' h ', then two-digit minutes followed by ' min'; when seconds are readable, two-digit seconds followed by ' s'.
3 h 33 min
